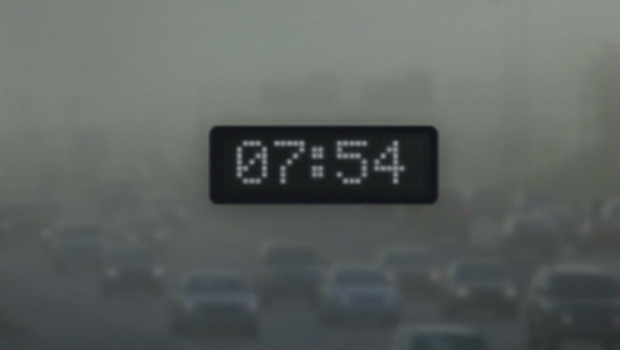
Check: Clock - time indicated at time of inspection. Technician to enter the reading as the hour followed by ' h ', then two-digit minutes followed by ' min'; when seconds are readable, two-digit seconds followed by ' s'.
7 h 54 min
